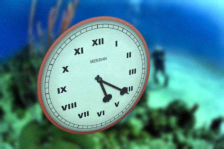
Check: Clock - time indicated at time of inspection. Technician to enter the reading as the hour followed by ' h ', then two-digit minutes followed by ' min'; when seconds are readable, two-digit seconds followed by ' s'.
5 h 21 min
